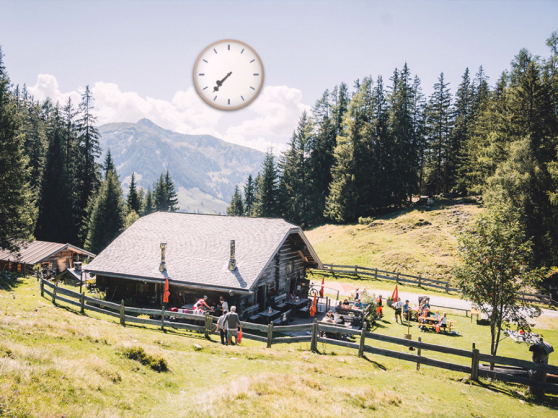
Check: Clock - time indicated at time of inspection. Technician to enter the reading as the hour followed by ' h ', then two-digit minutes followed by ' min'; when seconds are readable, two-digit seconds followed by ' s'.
7 h 37 min
